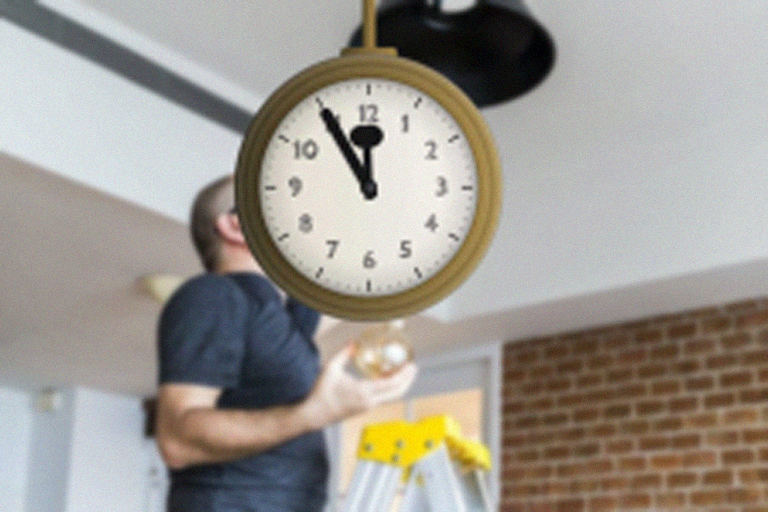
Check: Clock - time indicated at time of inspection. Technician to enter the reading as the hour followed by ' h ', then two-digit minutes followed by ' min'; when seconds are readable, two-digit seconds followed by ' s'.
11 h 55 min
